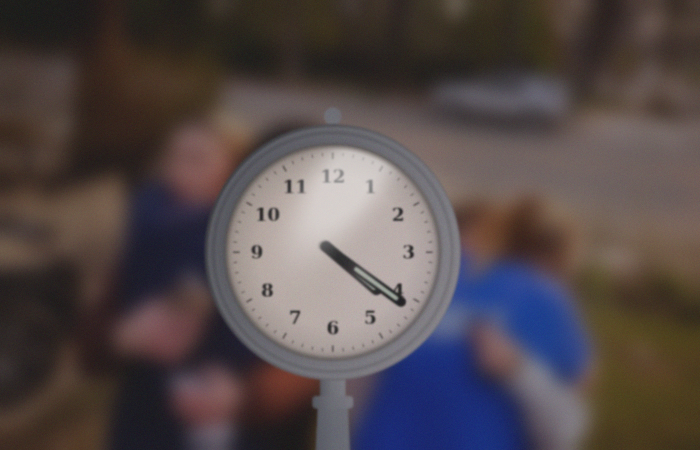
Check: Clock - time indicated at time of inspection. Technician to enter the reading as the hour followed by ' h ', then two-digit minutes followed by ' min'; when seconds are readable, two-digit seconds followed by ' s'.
4 h 21 min
